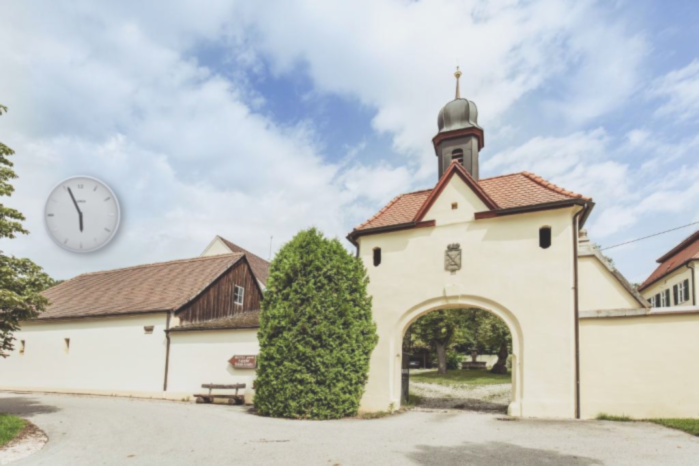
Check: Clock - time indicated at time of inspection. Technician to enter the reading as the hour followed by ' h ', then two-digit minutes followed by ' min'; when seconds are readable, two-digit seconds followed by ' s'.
5 h 56 min
